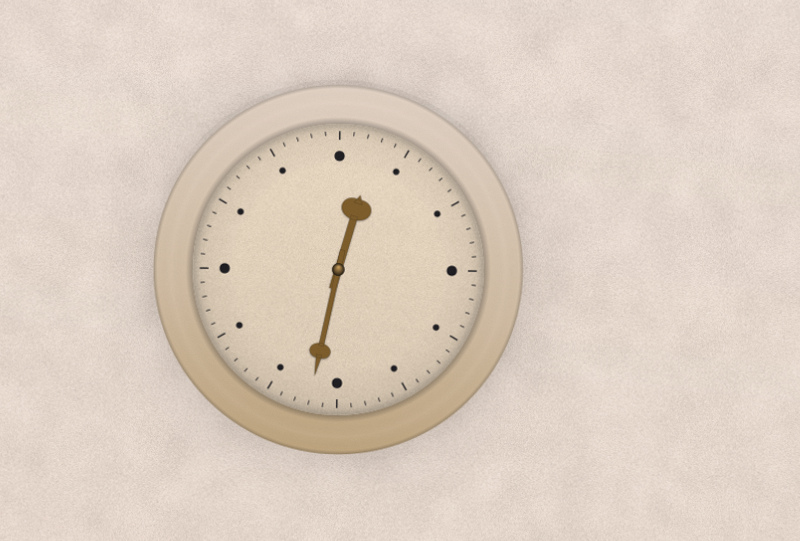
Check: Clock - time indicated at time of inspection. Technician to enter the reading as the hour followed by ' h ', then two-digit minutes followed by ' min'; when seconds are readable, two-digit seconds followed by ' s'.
12 h 32 min
